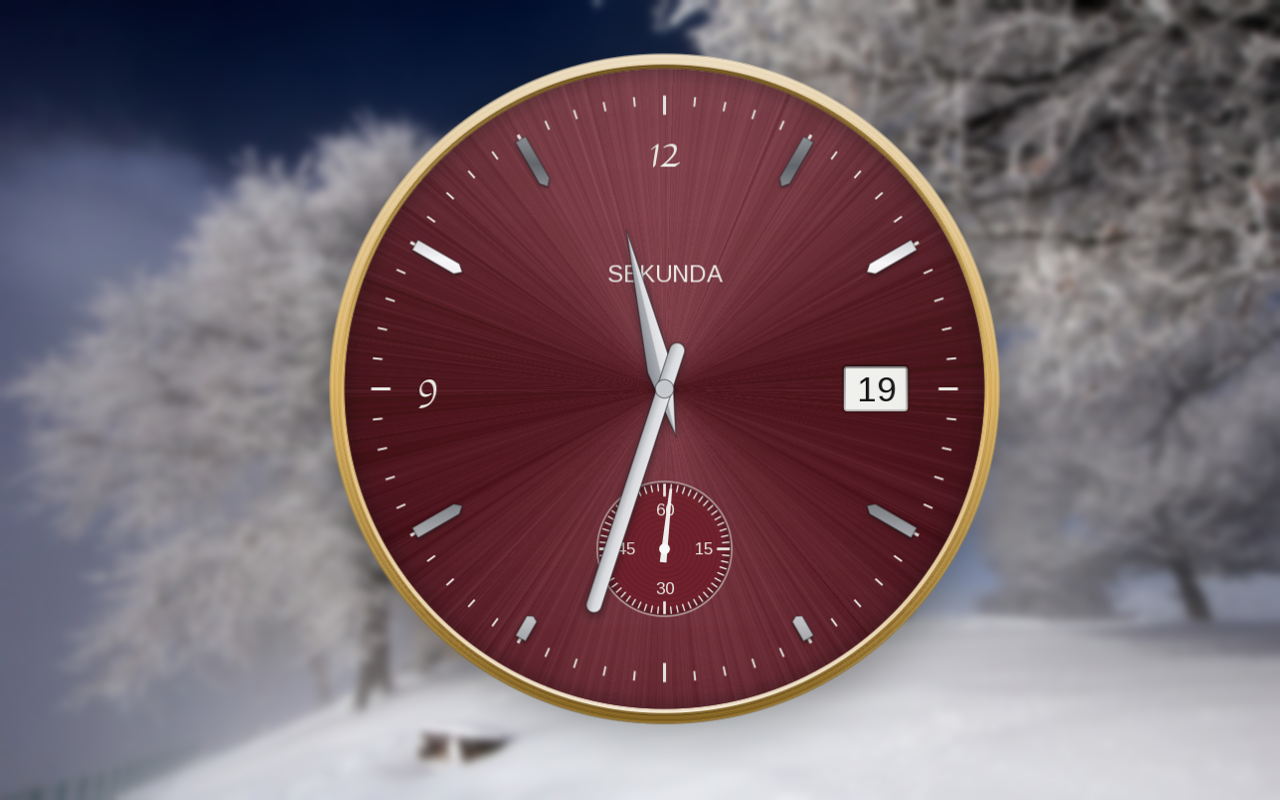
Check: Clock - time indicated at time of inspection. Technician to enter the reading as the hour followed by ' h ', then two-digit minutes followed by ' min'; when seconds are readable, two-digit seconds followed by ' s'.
11 h 33 min 01 s
